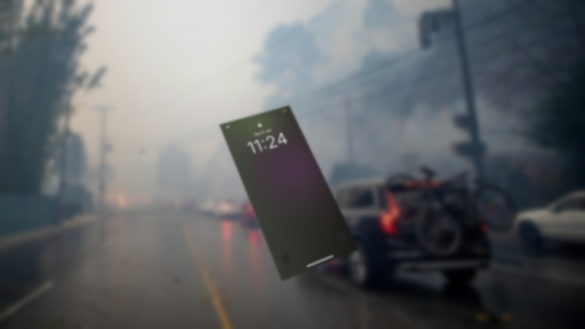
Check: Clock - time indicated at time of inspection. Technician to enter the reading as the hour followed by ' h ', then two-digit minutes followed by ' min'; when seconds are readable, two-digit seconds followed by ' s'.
11 h 24 min
